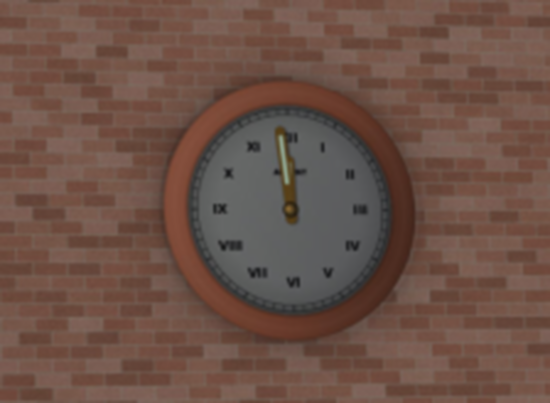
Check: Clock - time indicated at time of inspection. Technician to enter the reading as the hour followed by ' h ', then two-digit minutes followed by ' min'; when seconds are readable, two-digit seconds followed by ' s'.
11 h 59 min
